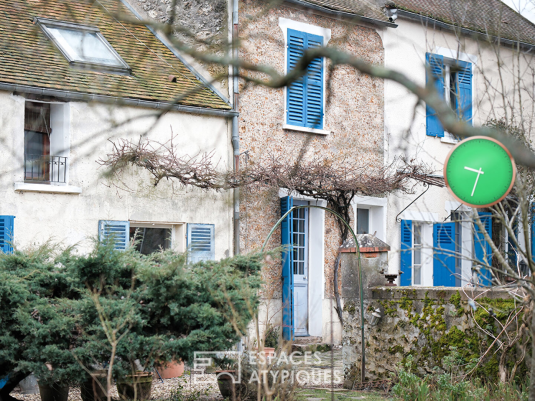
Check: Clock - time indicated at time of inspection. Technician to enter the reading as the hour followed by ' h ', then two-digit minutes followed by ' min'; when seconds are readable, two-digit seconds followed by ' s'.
9 h 33 min
